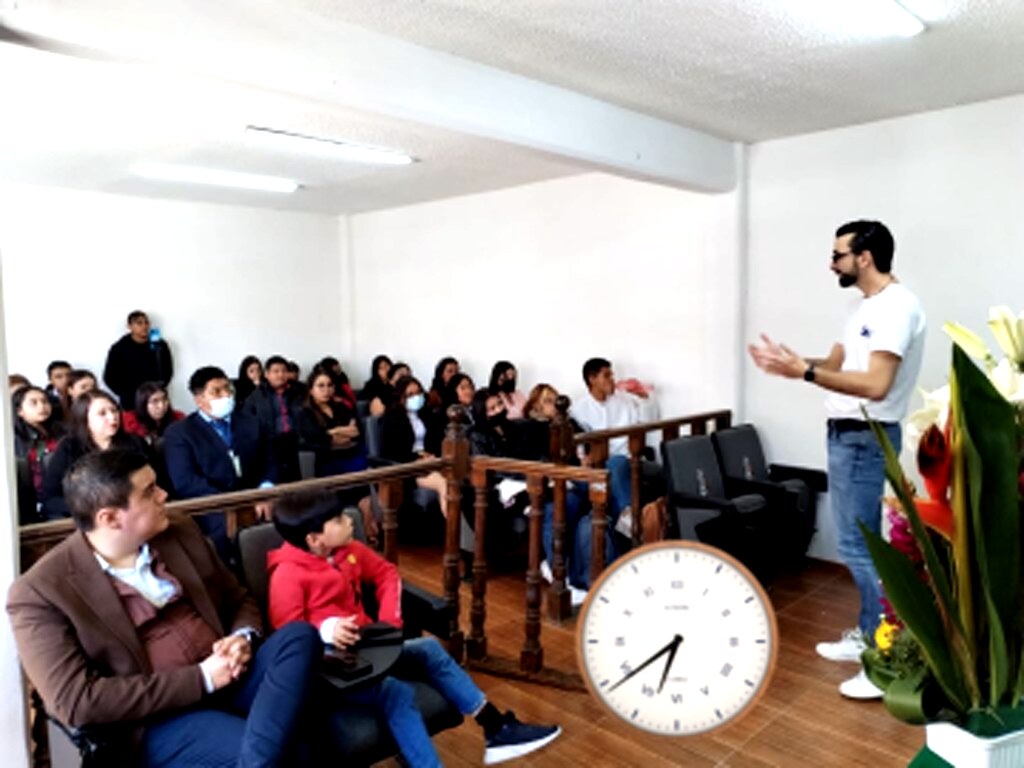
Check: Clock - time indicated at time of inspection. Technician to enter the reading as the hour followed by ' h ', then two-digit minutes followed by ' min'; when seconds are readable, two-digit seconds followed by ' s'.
6 h 39 min
